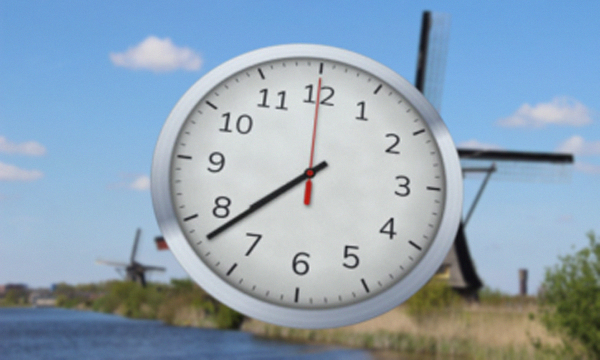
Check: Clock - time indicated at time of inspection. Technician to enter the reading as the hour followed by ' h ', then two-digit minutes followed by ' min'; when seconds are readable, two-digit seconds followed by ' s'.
7 h 38 min 00 s
